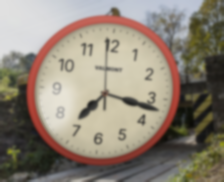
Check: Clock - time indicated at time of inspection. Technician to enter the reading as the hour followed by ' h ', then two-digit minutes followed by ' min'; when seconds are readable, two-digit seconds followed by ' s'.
7 h 16 min 59 s
